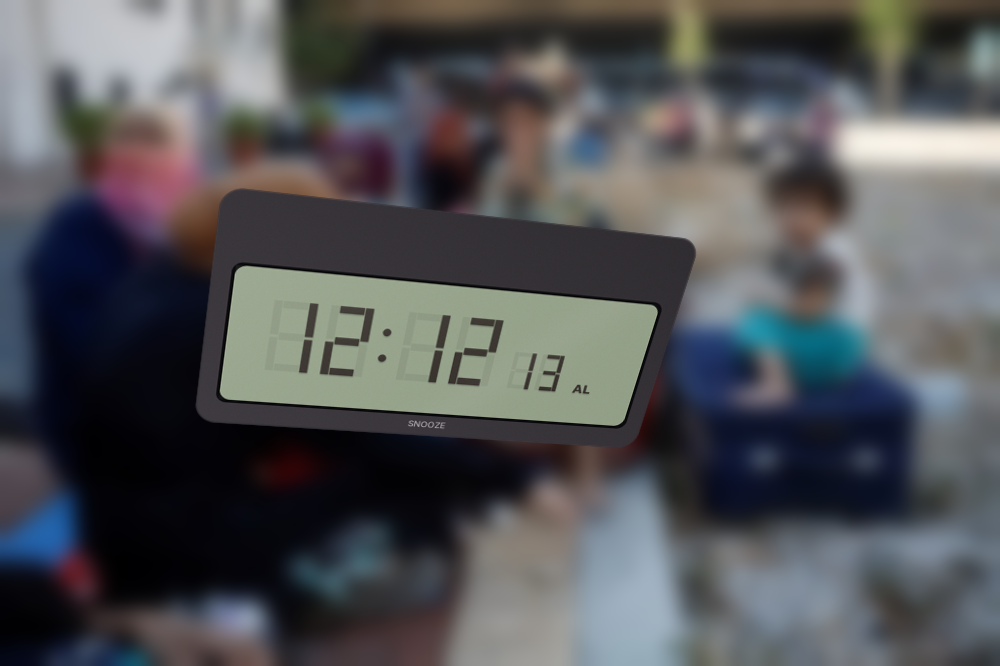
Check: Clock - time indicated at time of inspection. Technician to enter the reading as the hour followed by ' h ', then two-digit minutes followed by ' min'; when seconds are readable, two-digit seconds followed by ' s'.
12 h 12 min 13 s
